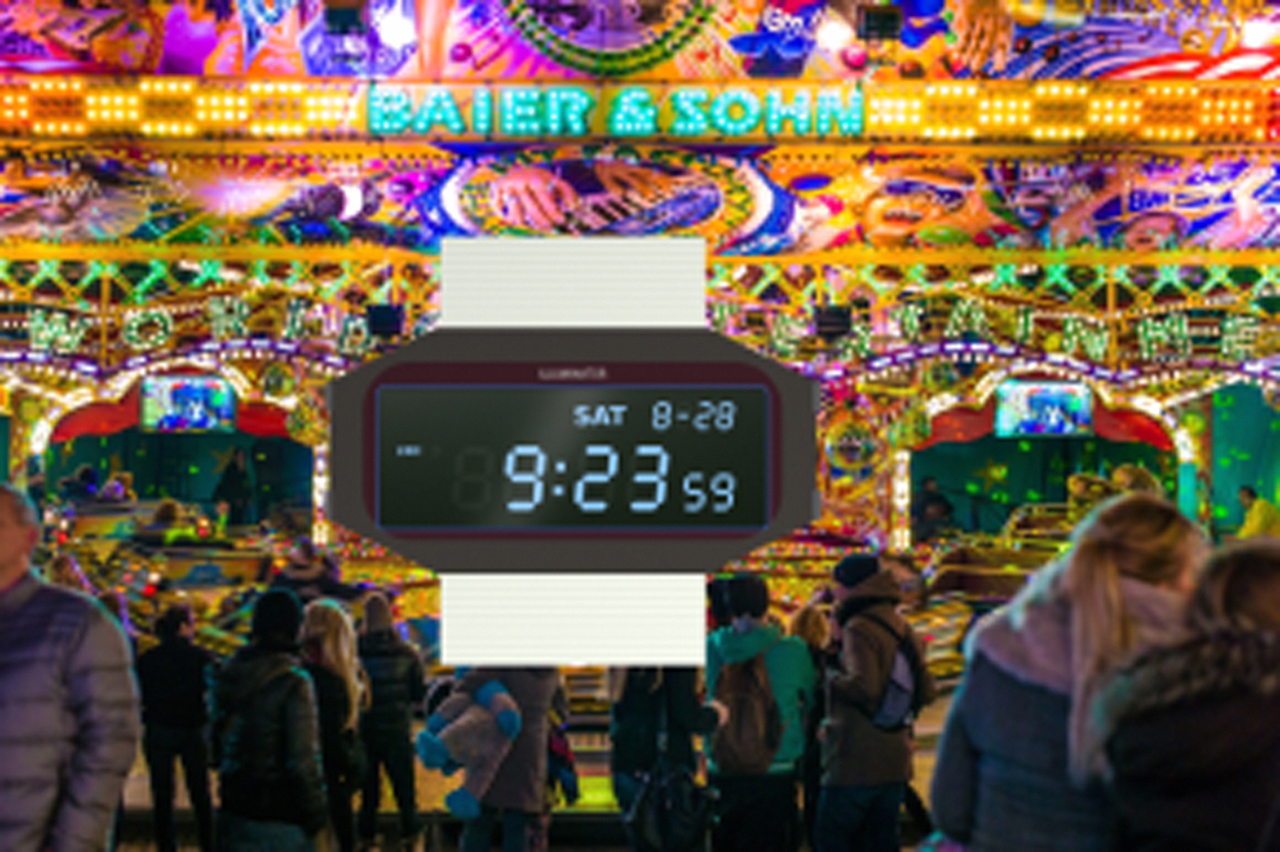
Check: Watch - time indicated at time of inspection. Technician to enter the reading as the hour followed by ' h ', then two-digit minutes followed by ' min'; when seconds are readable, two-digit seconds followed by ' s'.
9 h 23 min 59 s
